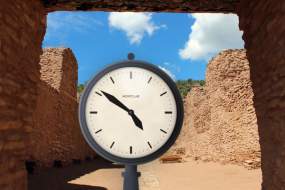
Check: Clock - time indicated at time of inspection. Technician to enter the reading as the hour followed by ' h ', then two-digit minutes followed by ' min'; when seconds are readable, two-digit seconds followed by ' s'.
4 h 51 min
